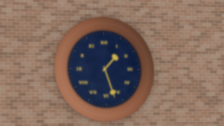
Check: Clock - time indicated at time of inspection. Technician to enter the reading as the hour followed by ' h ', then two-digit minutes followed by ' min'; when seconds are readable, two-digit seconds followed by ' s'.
1 h 27 min
